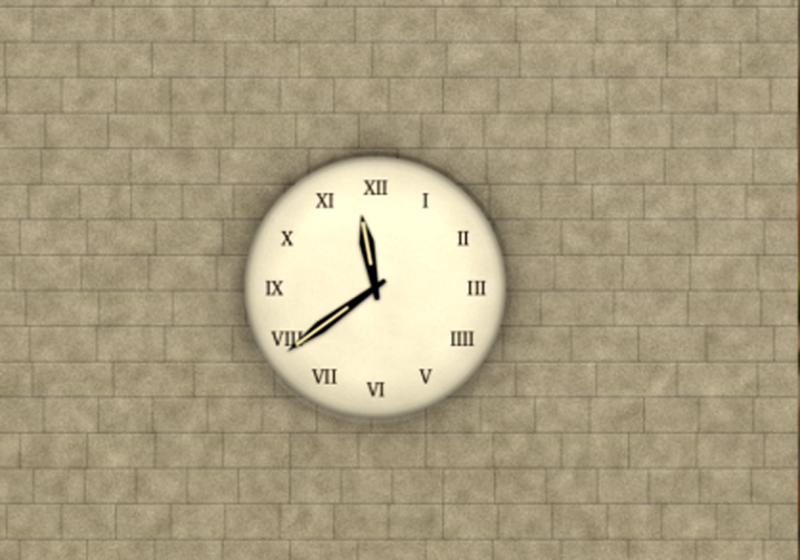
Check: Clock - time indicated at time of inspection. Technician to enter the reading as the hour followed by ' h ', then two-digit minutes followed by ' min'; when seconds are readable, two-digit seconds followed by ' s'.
11 h 39 min
